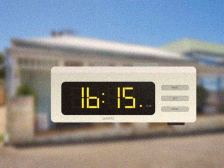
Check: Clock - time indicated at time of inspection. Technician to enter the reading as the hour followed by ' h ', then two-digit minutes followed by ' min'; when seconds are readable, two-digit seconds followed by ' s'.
16 h 15 min
